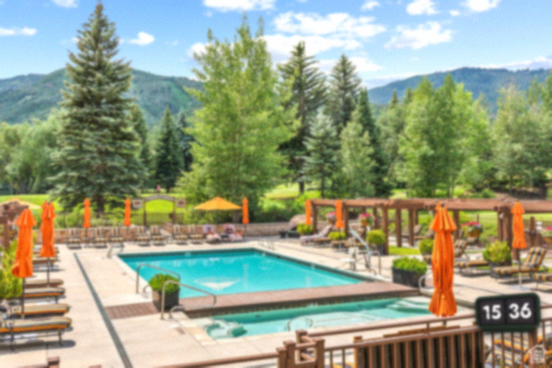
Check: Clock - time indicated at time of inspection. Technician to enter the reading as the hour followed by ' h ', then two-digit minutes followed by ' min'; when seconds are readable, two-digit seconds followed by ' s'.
15 h 36 min
